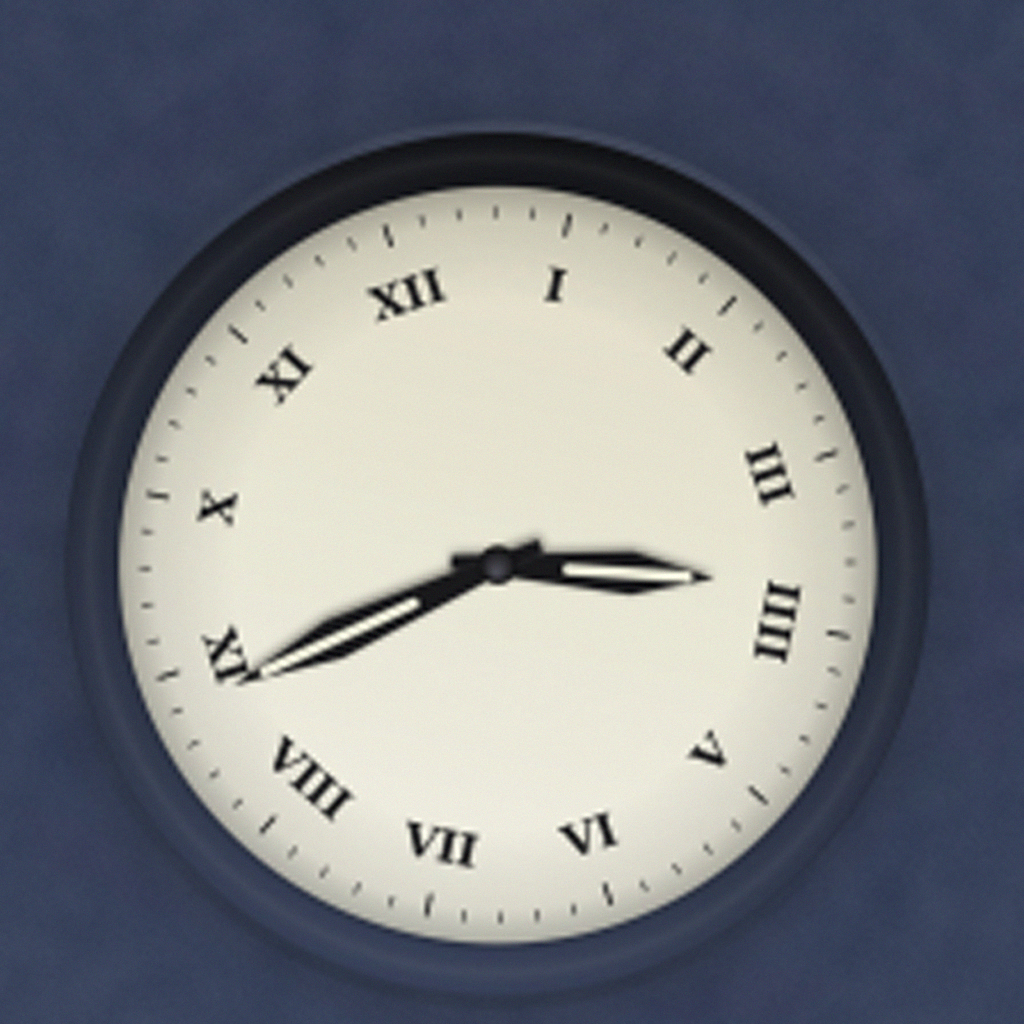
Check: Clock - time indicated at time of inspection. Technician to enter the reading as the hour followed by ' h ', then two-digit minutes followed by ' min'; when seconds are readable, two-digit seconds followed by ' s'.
3 h 44 min
